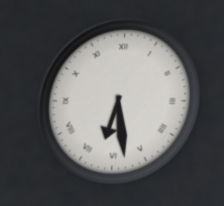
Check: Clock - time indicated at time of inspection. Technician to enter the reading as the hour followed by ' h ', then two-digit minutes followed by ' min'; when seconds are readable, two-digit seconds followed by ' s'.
6 h 28 min
